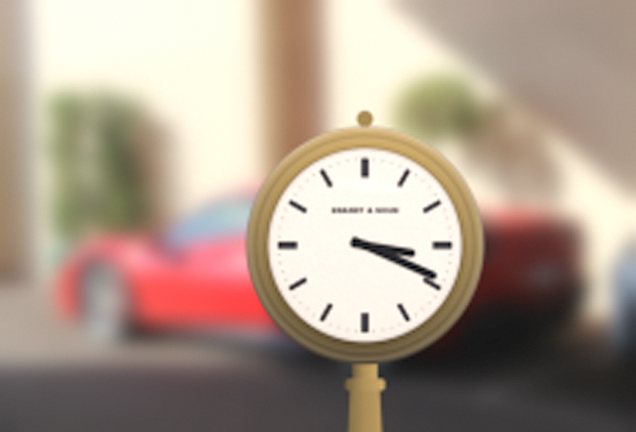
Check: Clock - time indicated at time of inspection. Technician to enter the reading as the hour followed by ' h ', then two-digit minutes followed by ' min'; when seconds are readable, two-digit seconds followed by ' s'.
3 h 19 min
